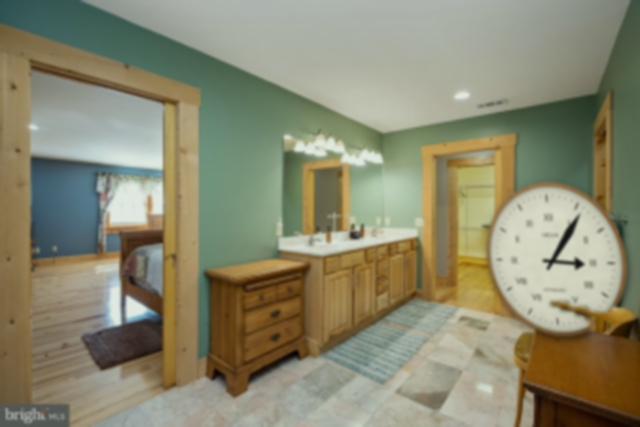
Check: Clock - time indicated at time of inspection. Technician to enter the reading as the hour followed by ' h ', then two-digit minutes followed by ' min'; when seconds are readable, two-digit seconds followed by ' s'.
3 h 06 min
